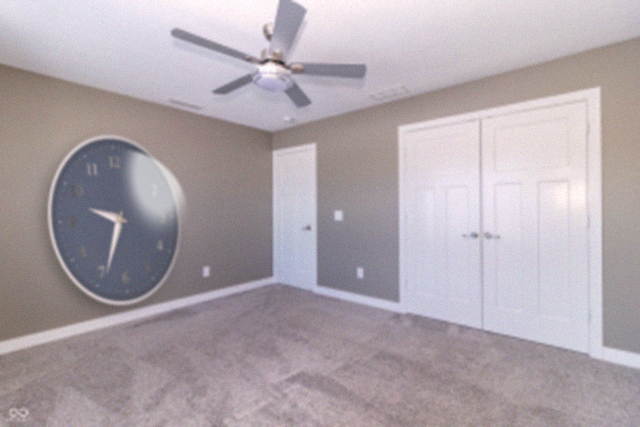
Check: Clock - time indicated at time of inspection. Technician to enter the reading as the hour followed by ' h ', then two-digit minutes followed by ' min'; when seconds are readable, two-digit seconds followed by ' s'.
9 h 34 min
